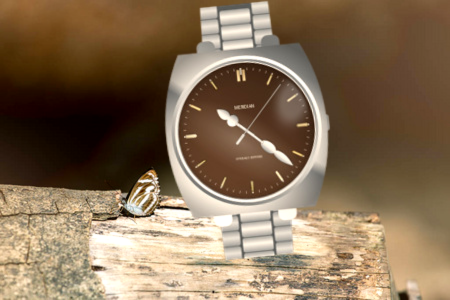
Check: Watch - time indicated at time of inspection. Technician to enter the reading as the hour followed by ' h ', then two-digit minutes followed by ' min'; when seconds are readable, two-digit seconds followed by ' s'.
10 h 22 min 07 s
